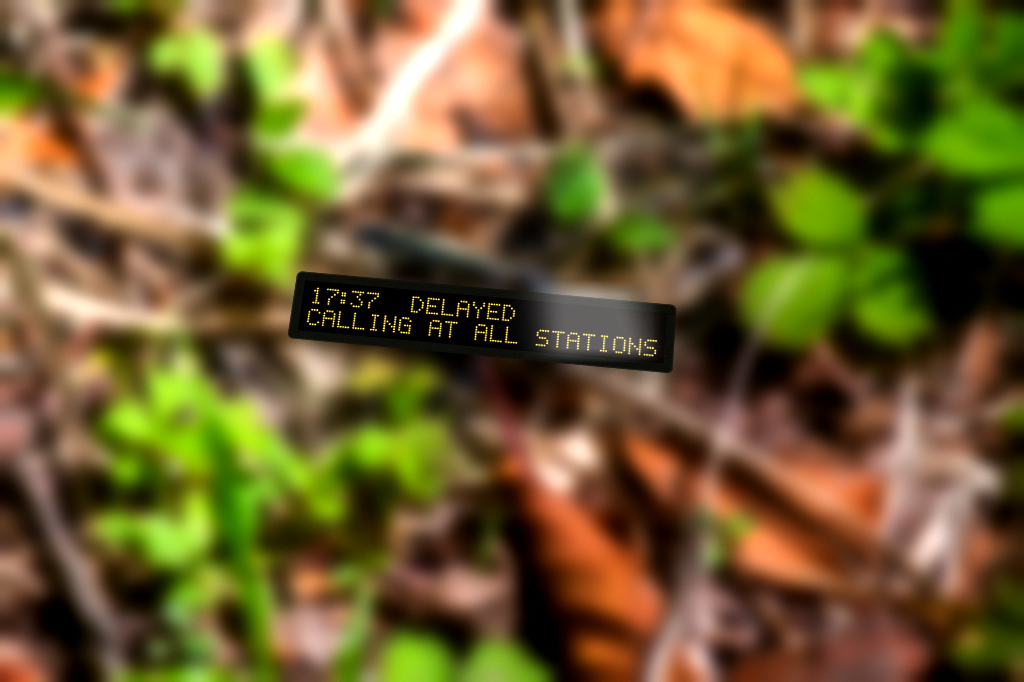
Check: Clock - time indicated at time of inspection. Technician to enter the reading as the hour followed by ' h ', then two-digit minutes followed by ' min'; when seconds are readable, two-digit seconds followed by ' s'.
17 h 37 min
